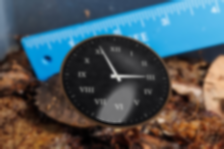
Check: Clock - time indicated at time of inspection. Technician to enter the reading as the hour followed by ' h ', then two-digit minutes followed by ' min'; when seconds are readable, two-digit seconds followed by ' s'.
2 h 56 min
